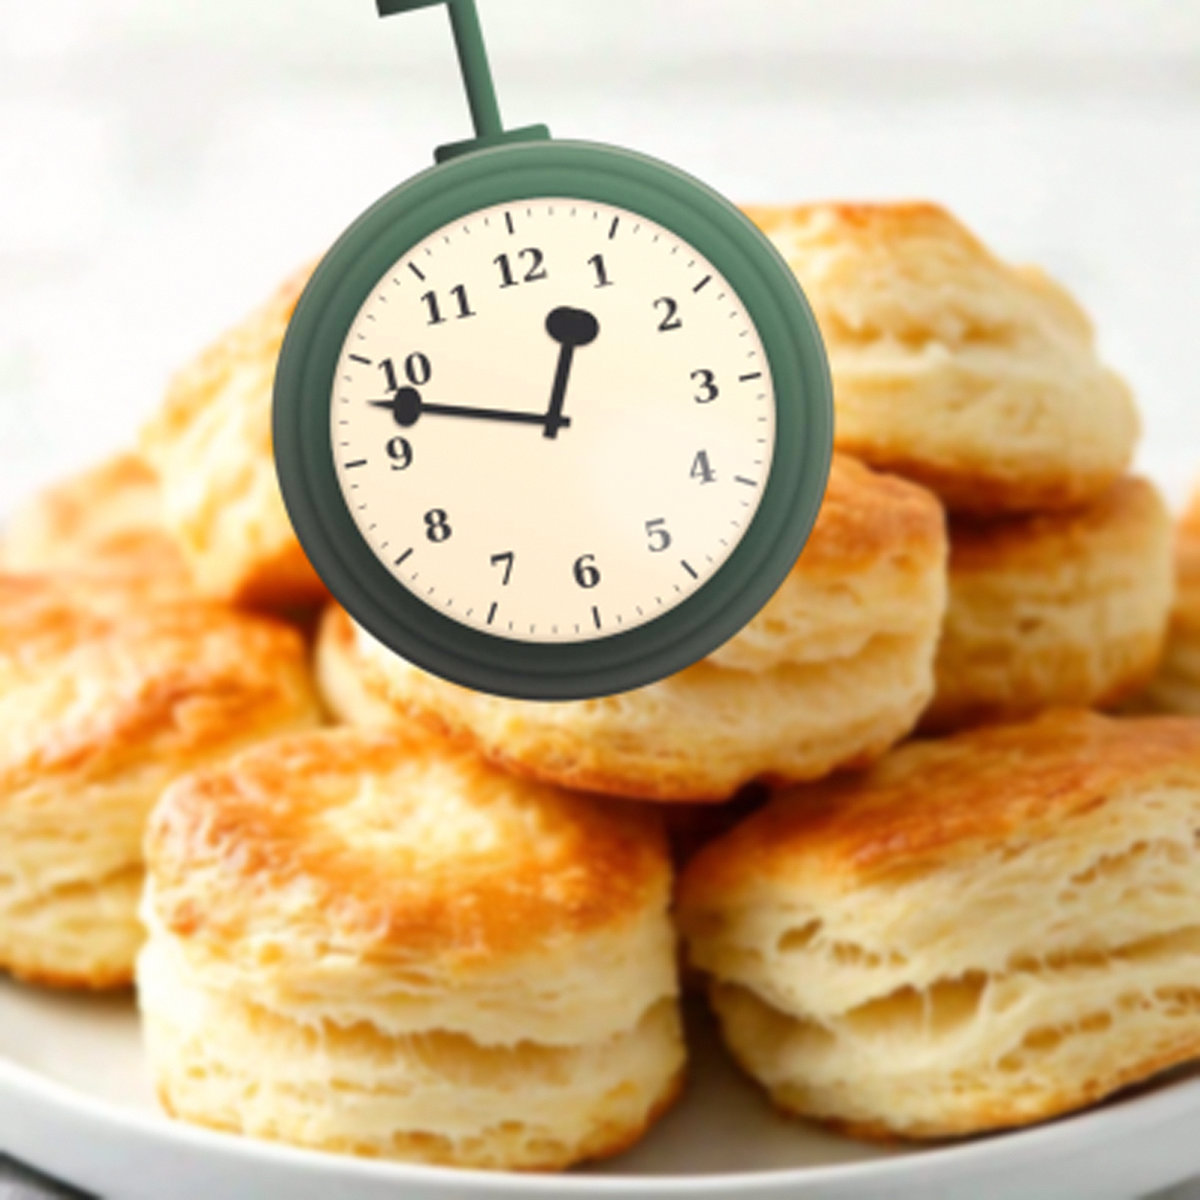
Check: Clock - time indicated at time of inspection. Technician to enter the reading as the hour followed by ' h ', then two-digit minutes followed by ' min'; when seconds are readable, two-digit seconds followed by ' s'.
12 h 48 min
